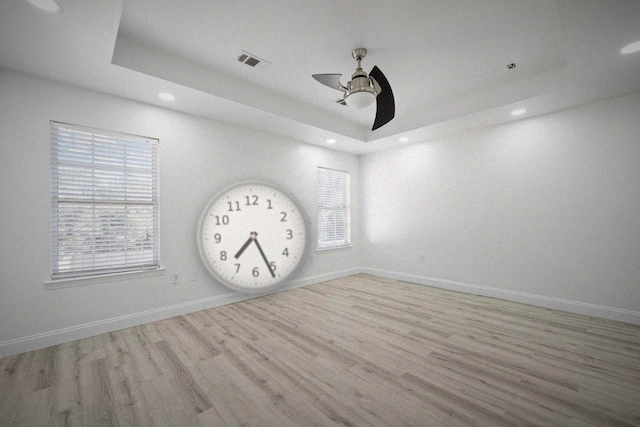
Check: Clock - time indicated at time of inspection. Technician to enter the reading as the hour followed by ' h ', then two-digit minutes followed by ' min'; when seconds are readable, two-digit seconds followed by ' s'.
7 h 26 min
